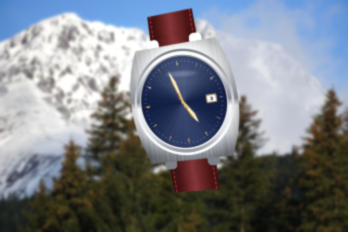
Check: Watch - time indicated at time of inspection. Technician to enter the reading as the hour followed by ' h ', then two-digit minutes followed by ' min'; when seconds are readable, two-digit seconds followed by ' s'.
4 h 57 min
